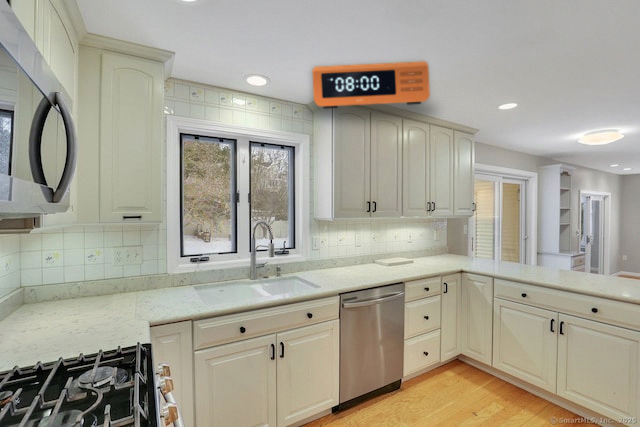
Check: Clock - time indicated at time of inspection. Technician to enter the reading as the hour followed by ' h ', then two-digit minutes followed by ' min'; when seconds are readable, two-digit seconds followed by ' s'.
8 h 00 min
